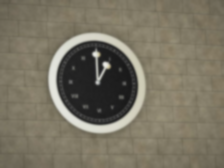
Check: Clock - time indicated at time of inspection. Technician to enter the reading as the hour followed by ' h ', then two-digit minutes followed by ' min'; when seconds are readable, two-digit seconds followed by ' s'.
1 h 00 min
